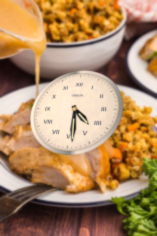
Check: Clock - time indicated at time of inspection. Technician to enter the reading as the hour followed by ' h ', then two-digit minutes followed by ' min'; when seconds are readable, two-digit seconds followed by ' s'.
4 h 29 min
